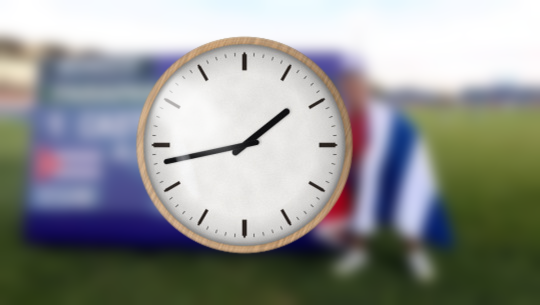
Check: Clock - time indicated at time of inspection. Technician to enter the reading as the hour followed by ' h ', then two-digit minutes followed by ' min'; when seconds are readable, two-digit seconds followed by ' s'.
1 h 43 min
